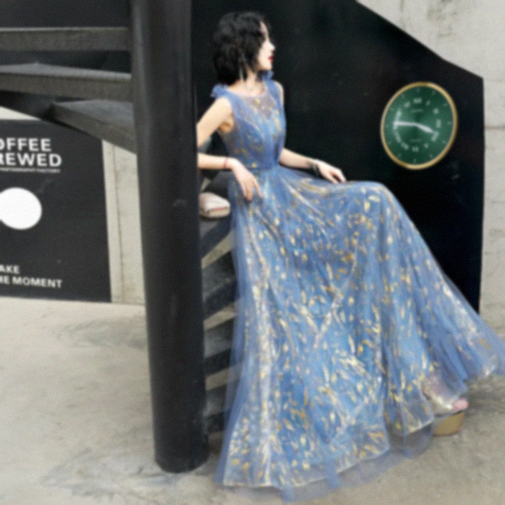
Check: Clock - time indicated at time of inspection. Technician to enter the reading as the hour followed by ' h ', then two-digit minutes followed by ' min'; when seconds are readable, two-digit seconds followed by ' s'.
3 h 46 min
